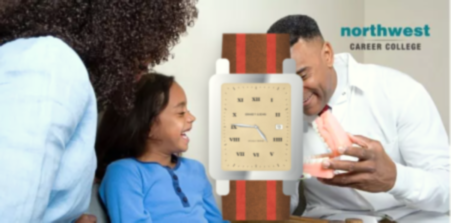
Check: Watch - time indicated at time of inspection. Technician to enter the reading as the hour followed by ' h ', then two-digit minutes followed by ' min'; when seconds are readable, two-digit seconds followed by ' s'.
4 h 46 min
